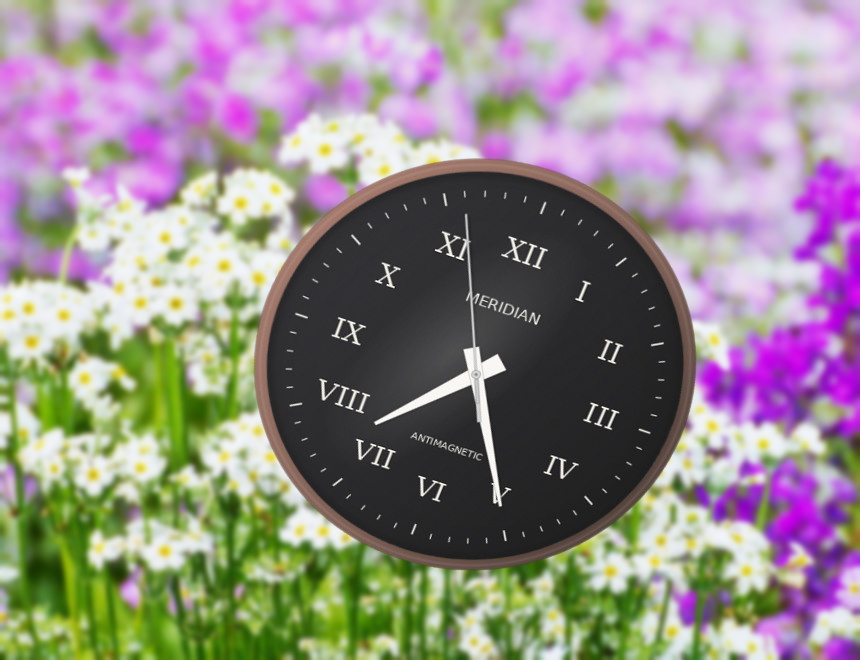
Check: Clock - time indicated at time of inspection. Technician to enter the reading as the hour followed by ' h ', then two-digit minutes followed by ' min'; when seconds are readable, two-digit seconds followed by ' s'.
7 h 24 min 56 s
